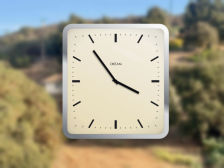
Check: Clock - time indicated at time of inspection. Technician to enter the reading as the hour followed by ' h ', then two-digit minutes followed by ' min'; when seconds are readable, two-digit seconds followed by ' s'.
3 h 54 min
